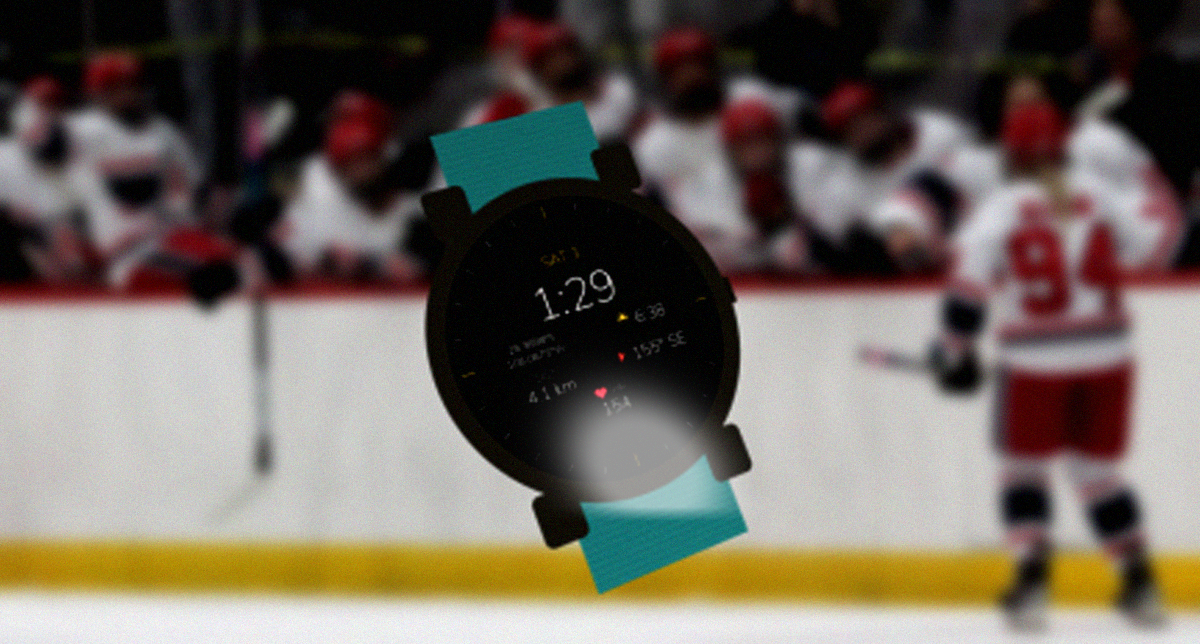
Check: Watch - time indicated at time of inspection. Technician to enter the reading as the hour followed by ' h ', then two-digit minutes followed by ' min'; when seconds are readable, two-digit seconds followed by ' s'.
1 h 29 min
